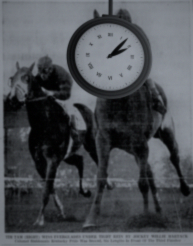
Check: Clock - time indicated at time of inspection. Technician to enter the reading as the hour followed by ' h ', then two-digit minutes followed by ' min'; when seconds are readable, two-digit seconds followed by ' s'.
2 h 07 min
